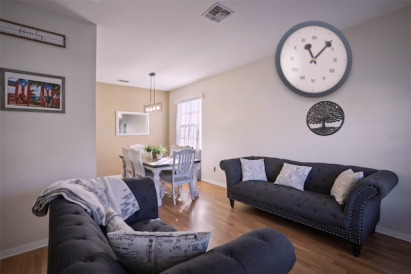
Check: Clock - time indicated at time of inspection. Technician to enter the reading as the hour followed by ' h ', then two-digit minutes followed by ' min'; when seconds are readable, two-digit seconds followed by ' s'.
11 h 07 min
